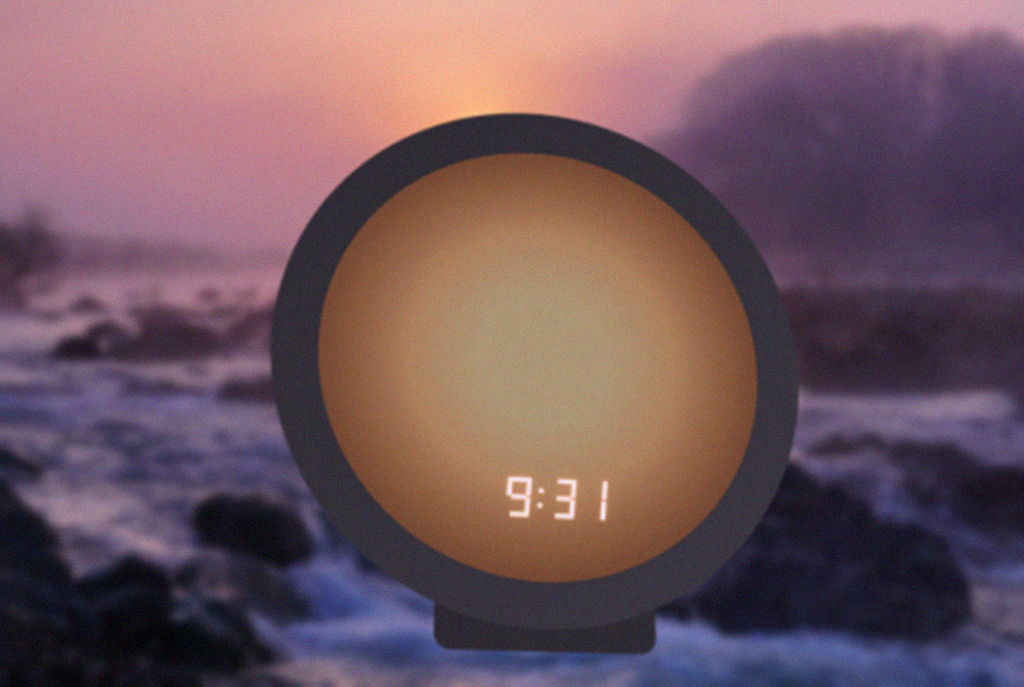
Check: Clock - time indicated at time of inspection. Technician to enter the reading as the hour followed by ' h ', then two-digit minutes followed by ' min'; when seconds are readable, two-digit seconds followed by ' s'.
9 h 31 min
